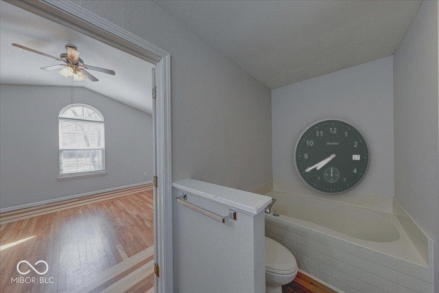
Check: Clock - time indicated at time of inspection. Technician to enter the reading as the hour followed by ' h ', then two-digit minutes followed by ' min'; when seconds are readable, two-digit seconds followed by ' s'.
7 h 40 min
